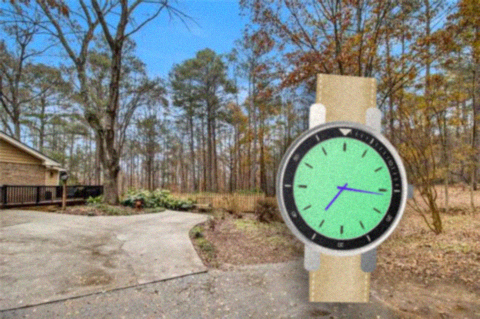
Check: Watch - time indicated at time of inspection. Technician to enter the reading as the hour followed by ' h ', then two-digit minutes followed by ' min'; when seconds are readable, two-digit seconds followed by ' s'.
7 h 16 min
